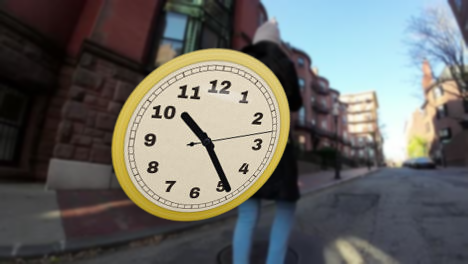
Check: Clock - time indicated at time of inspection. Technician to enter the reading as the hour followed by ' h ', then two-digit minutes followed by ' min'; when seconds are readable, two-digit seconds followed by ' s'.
10 h 24 min 13 s
